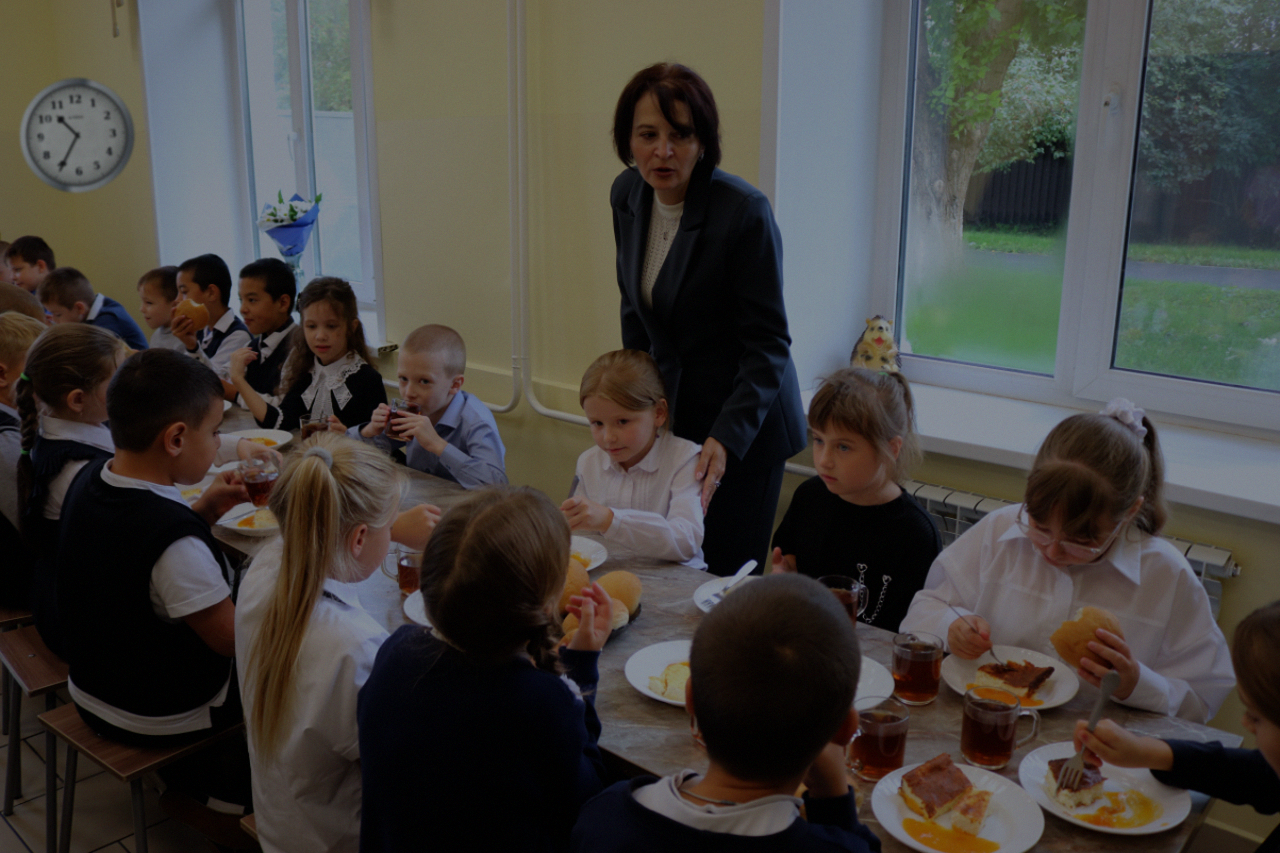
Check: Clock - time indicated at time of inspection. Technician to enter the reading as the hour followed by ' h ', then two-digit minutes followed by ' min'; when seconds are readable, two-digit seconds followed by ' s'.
10 h 35 min
